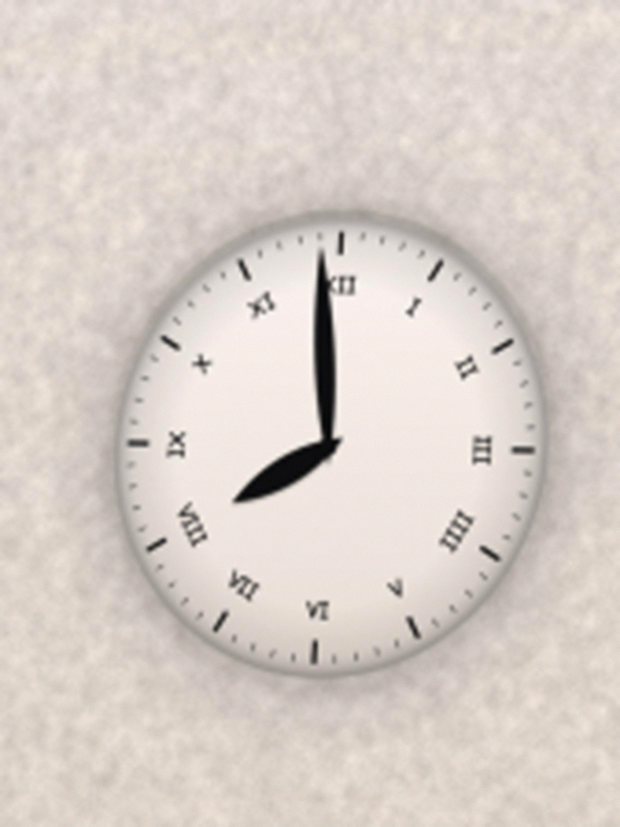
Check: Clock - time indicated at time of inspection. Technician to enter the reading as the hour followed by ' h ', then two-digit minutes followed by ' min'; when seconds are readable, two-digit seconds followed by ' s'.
7 h 59 min
